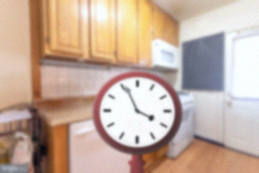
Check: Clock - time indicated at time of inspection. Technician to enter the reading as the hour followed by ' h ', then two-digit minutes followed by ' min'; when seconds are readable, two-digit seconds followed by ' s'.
3 h 56 min
